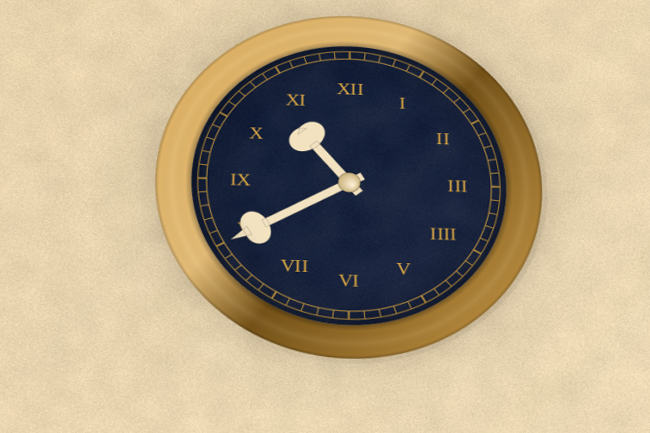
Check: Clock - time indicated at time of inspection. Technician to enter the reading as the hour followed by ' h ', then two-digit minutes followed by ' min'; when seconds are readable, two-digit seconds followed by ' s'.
10 h 40 min
